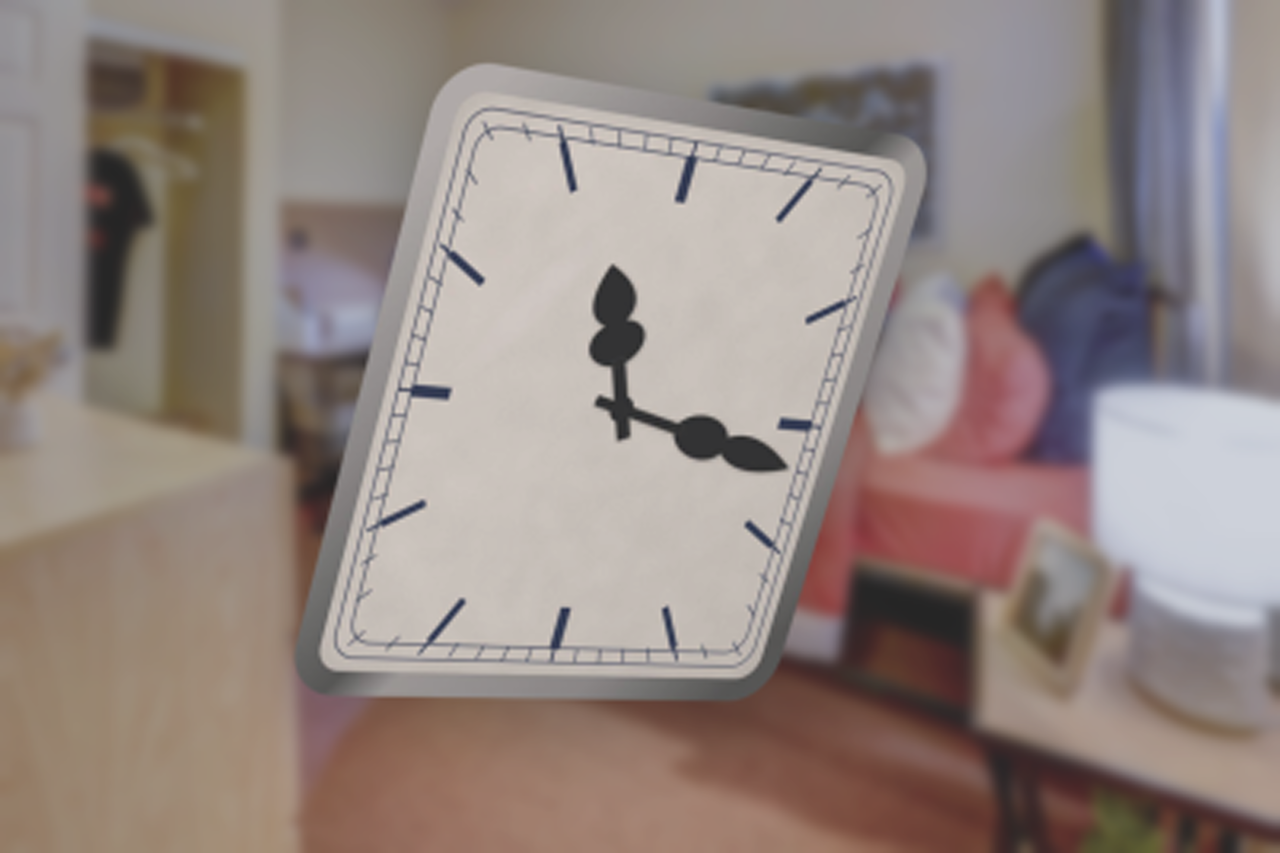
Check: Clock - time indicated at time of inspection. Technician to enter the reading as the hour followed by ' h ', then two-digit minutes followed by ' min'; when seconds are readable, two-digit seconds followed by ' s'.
11 h 17 min
